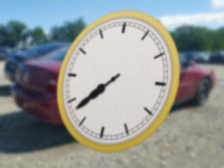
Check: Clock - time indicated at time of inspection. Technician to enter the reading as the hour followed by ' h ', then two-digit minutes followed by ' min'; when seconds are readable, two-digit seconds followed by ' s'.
7 h 38 min
